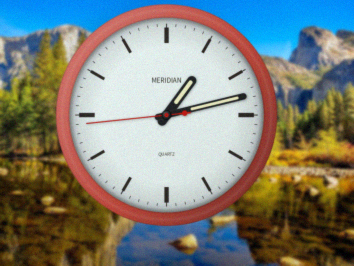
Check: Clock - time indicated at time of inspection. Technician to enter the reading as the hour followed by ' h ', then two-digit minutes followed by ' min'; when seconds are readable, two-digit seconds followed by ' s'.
1 h 12 min 44 s
